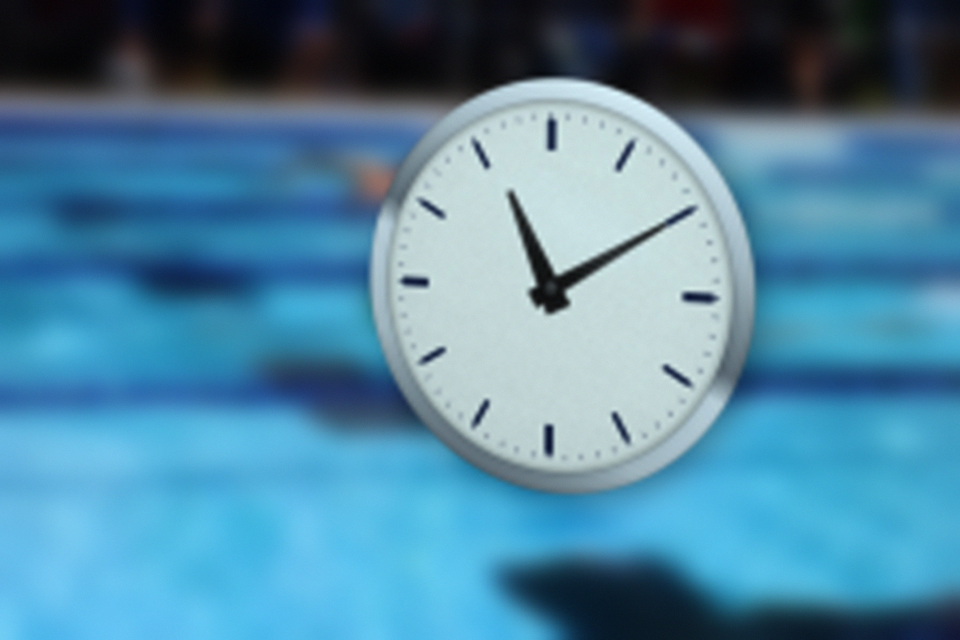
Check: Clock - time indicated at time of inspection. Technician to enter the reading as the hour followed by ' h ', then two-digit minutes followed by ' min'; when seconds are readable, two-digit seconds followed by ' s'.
11 h 10 min
